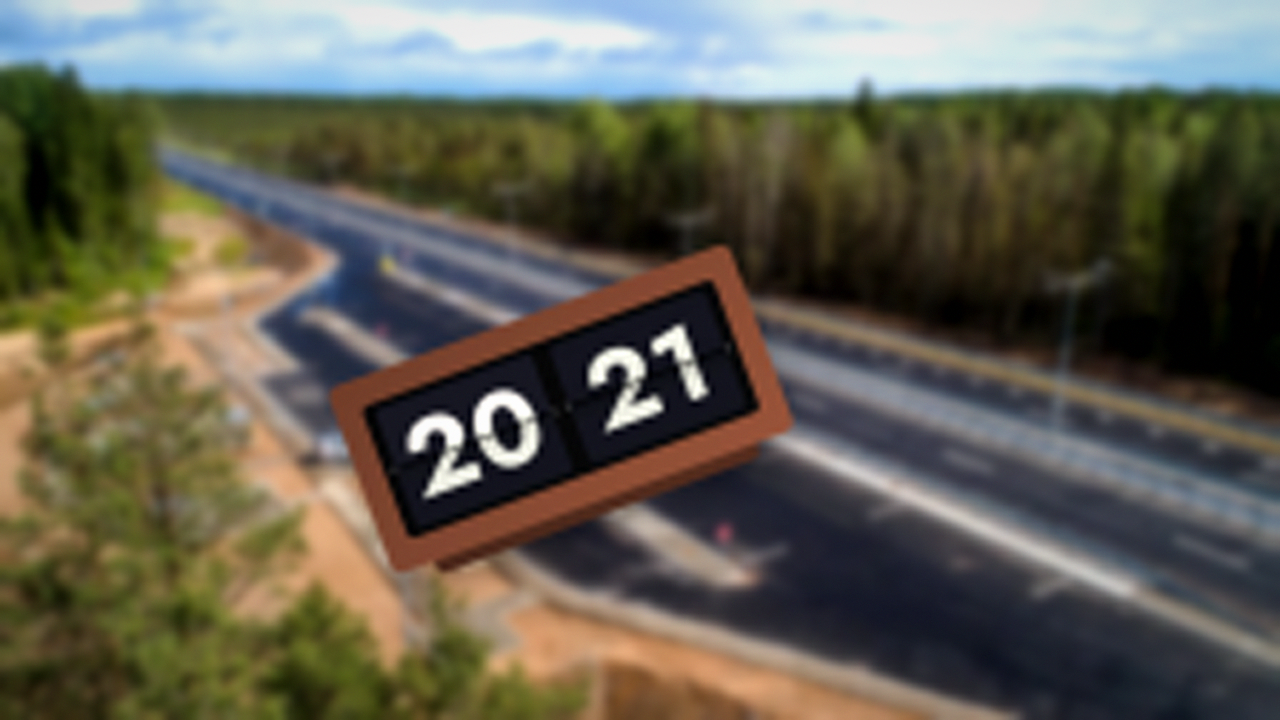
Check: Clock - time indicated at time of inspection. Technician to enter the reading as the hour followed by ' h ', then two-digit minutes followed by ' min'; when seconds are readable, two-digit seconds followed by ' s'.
20 h 21 min
